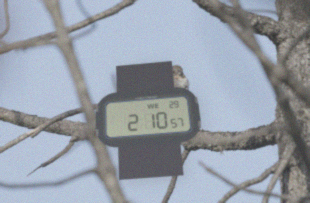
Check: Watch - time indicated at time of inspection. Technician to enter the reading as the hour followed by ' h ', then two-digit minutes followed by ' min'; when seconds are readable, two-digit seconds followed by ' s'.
2 h 10 min
